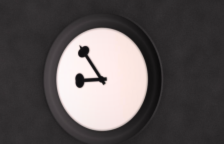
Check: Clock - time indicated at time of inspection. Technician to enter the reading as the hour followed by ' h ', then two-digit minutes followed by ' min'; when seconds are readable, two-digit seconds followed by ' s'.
8 h 54 min
